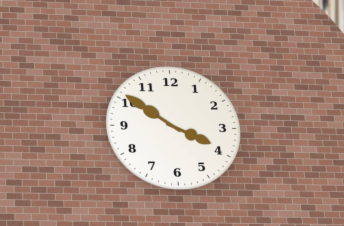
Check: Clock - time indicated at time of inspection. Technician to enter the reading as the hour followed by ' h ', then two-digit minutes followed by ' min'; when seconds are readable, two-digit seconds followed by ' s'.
3 h 51 min
